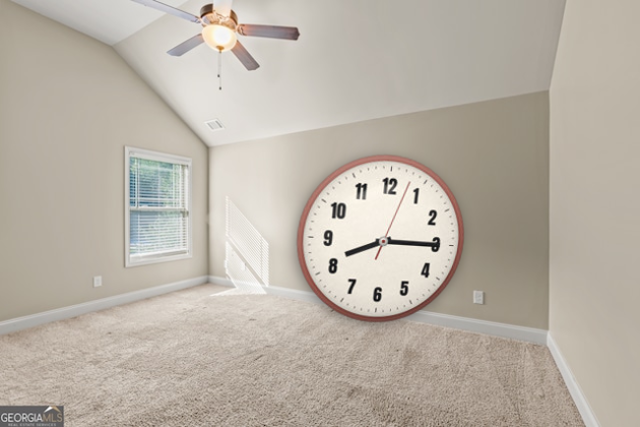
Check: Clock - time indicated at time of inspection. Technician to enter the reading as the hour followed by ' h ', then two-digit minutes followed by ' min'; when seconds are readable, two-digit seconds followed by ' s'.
8 h 15 min 03 s
